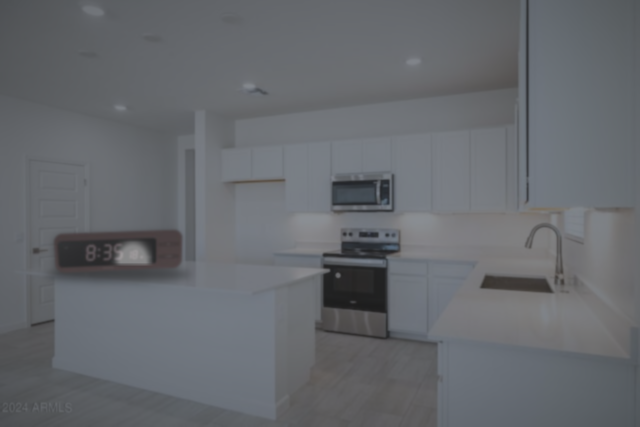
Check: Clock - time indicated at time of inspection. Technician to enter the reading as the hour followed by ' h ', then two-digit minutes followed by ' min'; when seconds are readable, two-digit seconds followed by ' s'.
8 h 35 min
